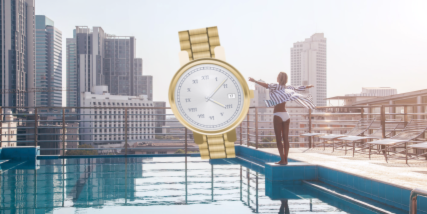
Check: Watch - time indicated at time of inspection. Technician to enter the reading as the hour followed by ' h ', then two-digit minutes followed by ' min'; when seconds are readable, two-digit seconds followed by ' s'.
4 h 08 min
